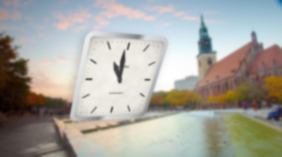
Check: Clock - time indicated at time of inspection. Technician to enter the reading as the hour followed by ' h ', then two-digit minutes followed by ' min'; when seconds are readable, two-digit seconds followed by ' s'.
10 h 59 min
